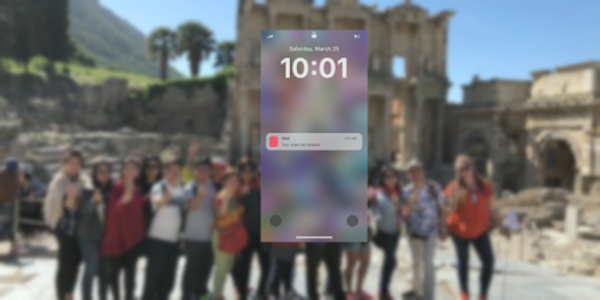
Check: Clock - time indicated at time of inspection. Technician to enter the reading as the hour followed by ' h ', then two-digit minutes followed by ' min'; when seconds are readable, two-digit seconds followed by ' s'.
10 h 01 min
